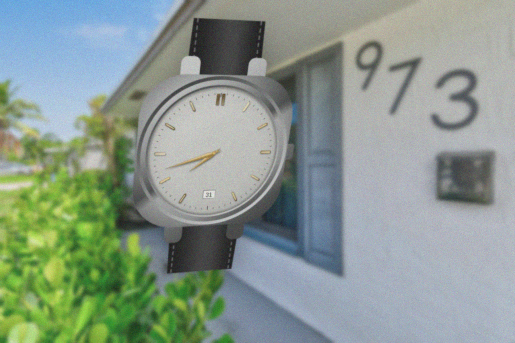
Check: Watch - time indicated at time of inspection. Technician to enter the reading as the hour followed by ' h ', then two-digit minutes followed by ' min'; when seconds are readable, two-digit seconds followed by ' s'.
7 h 42 min
